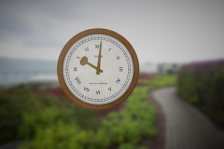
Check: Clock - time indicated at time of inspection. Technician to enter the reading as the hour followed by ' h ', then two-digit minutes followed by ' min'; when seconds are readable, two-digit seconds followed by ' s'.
10 h 01 min
